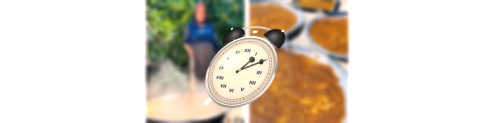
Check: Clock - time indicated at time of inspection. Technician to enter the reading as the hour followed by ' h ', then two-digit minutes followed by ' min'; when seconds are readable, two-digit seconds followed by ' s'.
1 h 10 min
